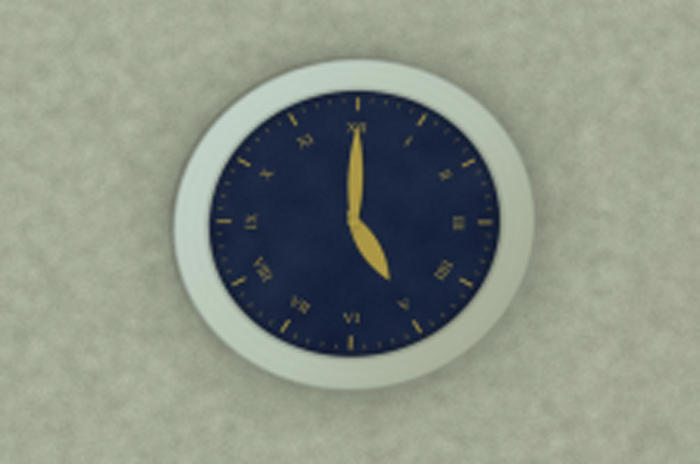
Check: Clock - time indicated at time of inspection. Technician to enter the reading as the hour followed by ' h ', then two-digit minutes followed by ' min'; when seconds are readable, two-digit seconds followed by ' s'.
5 h 00 min
